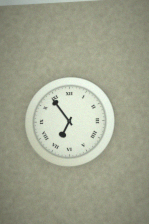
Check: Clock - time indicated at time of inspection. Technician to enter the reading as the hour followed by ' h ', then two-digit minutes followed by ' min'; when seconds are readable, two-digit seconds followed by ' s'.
6 h 54 min
